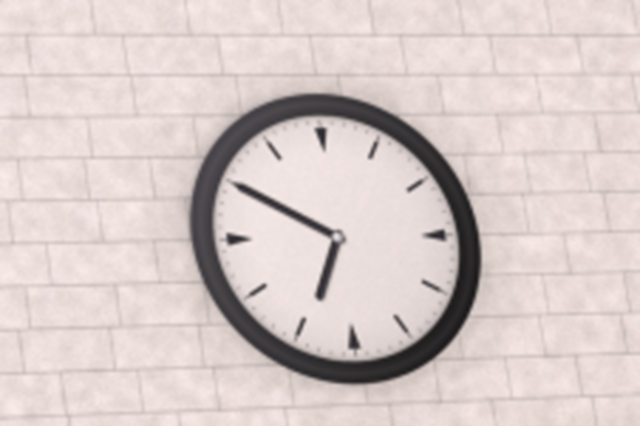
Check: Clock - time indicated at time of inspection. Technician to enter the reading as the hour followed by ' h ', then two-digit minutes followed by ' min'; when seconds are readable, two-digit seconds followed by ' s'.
6 h 50 min
